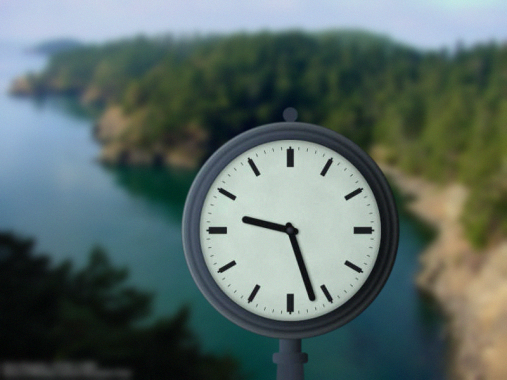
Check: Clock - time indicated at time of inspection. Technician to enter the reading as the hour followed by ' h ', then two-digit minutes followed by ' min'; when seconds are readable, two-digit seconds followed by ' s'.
9 h 27 min
